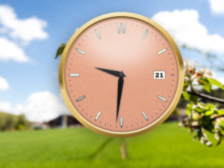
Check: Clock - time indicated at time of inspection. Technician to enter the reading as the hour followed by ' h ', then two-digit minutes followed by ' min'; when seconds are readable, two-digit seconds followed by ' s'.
9 h 31 min
